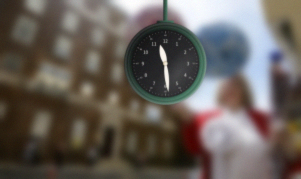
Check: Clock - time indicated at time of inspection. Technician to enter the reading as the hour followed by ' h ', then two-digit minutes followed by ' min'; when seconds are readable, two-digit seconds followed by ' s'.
11 h 29 min
